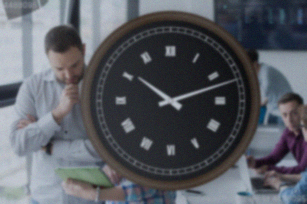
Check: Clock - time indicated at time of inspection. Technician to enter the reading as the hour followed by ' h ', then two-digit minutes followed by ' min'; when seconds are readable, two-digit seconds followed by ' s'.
10 h 12 min
